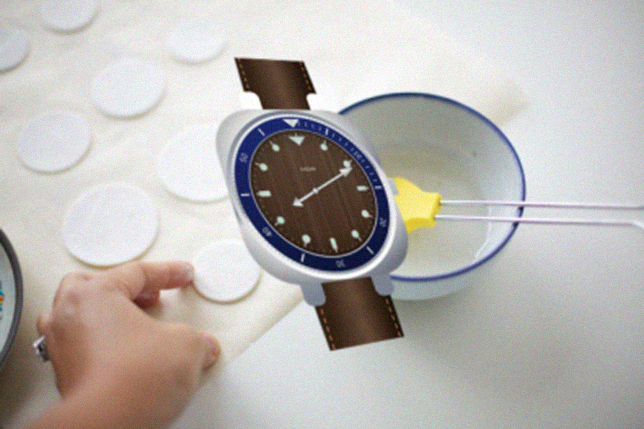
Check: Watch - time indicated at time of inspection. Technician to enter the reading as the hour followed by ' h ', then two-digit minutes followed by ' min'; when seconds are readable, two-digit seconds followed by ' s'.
8 h 11 min
